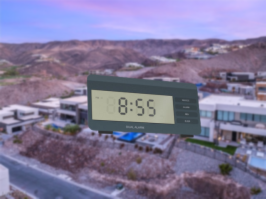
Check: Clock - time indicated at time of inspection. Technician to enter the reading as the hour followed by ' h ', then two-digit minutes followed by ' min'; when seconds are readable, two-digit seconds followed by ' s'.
8 h 55 min
